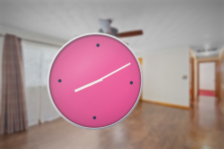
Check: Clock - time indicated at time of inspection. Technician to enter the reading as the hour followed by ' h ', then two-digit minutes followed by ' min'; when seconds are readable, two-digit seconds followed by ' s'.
8 h 10 min
